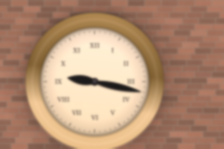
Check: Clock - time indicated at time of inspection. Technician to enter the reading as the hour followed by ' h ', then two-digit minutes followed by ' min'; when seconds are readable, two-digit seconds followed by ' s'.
9 h 17 min
